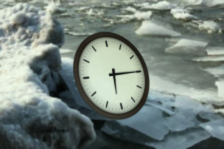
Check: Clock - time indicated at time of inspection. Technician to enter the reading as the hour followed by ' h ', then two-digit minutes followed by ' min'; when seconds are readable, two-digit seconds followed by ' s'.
6 h 15 min
